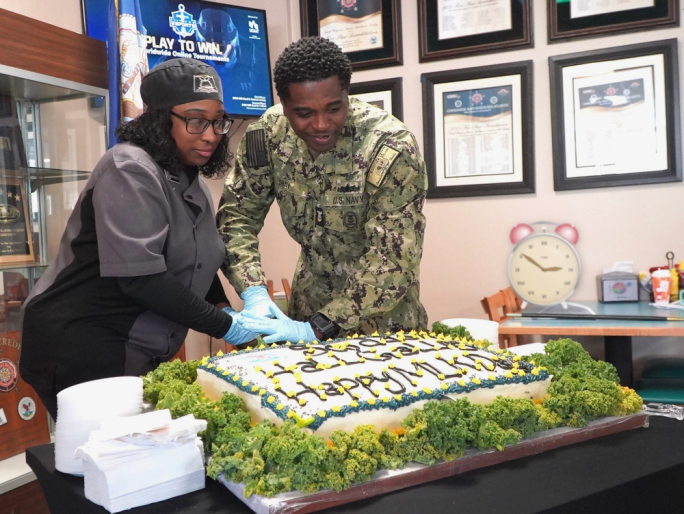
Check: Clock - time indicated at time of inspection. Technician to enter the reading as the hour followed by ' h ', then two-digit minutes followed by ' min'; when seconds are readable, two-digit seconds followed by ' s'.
2 h 51 min
